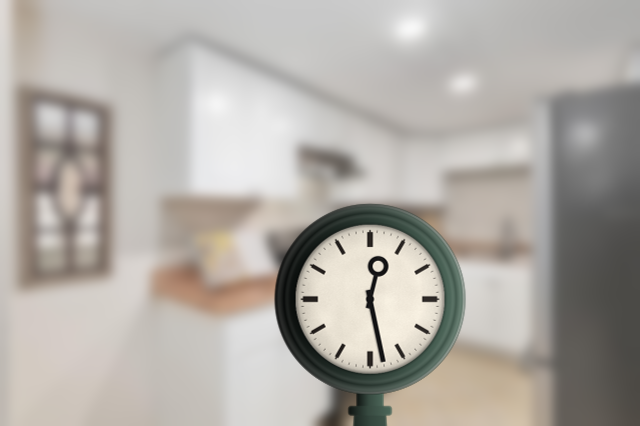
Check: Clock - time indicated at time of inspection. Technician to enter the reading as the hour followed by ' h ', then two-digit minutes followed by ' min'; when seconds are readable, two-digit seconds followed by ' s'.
12 h 28 min
